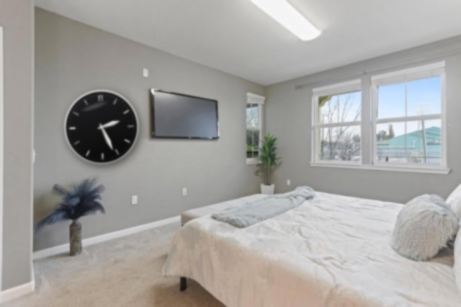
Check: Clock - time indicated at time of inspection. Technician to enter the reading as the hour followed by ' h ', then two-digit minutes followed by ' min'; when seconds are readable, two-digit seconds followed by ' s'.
2 h 26 min
